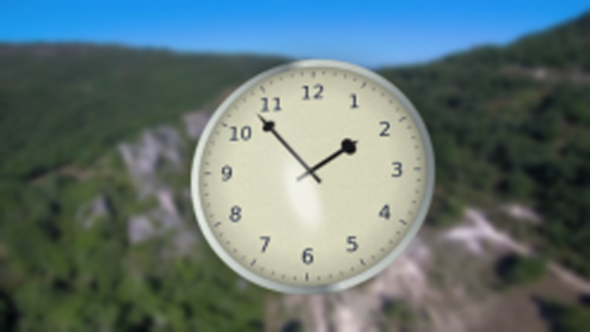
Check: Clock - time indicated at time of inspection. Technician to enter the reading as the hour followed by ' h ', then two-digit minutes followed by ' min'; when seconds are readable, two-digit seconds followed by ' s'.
1 h 53 min
